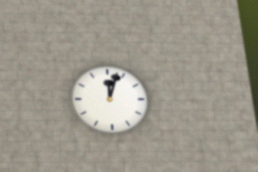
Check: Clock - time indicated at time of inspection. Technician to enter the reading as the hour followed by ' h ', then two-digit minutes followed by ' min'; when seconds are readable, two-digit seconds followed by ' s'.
12 h 03 min
